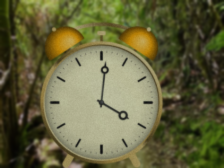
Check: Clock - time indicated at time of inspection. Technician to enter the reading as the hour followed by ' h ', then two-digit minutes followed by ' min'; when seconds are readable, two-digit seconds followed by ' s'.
4 h 01 min
